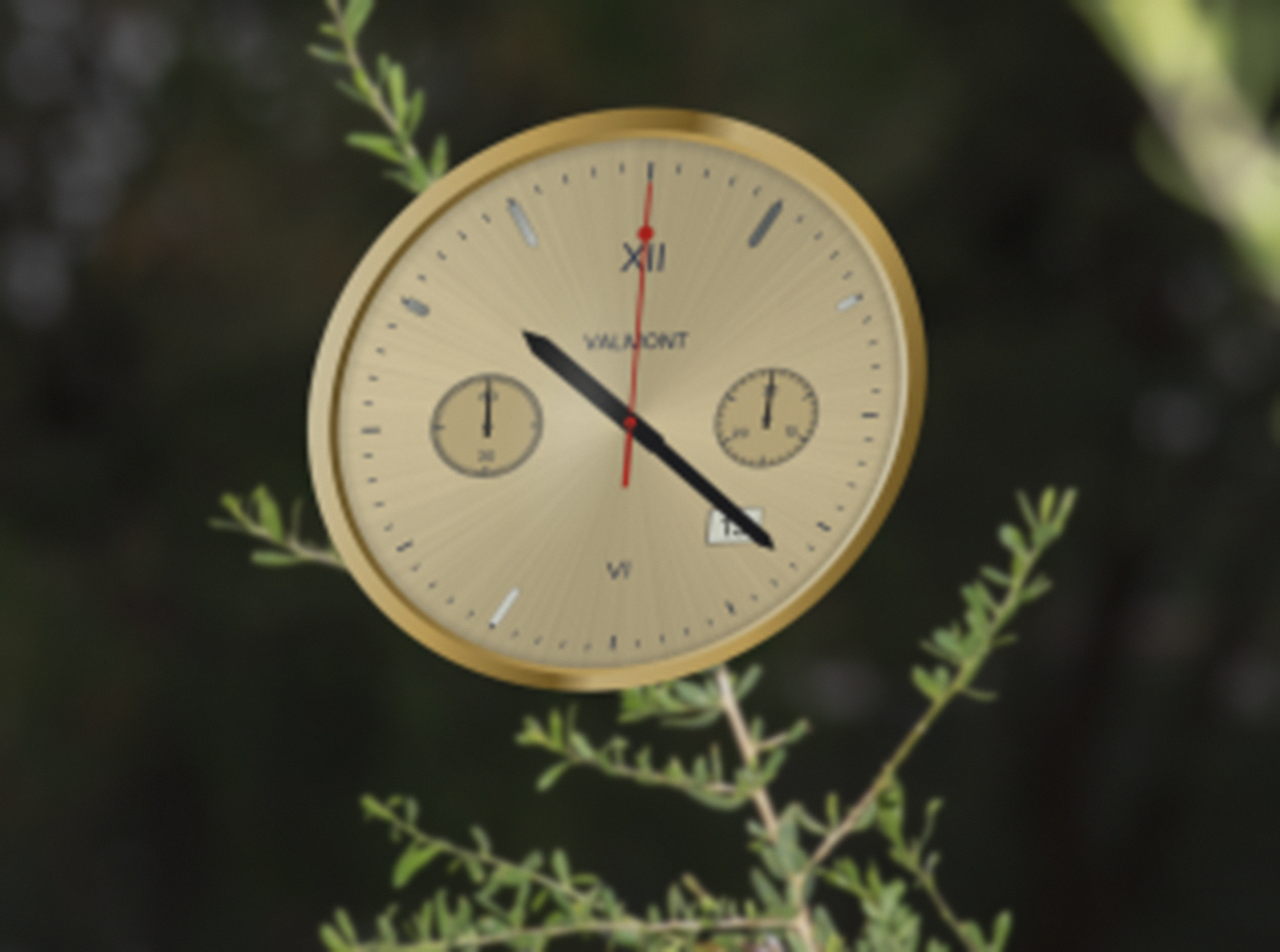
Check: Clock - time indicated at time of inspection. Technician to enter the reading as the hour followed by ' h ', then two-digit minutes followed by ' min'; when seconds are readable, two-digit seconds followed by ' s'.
10 h 22 min
